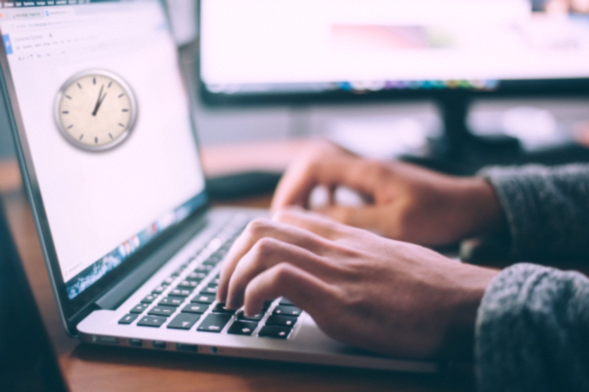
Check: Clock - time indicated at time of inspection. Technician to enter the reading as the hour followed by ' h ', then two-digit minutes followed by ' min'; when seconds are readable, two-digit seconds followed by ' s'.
1 h 03 min
